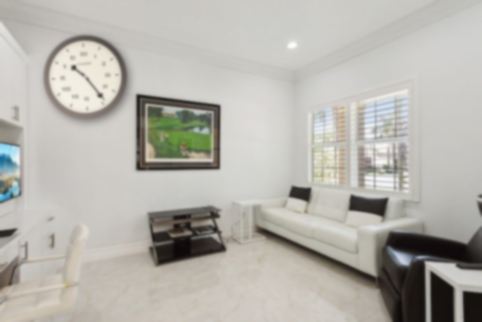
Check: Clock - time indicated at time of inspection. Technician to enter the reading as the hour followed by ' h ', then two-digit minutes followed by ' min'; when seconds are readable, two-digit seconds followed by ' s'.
10 h 24 min
